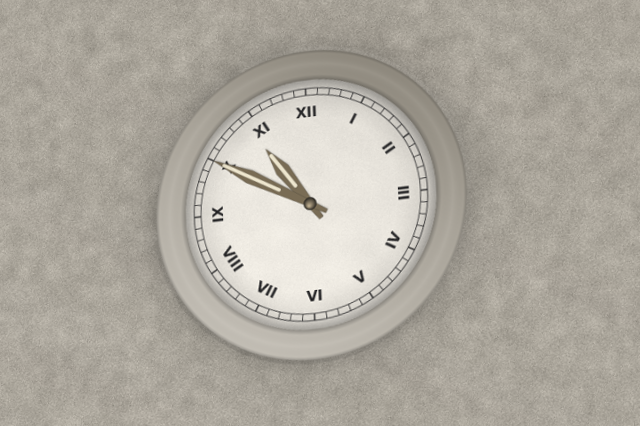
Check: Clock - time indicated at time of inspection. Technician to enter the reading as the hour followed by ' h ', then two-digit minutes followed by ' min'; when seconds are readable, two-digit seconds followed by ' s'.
10 h 50 min
